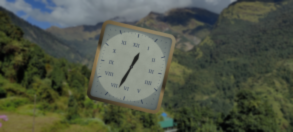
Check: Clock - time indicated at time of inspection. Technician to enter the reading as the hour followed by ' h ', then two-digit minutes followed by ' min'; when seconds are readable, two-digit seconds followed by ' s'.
12 h 33 min
